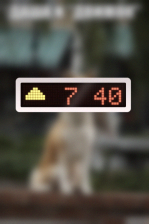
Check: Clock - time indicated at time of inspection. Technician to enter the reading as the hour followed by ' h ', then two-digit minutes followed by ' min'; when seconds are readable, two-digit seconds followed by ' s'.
7 h 40 min
